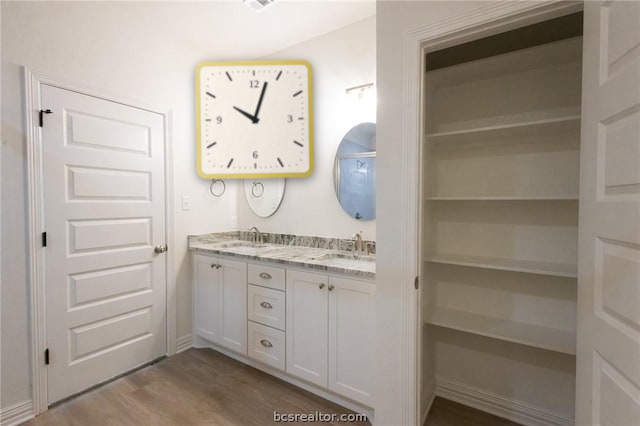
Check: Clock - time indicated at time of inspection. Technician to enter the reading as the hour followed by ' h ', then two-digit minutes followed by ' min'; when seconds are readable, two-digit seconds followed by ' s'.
10 h 03 min
